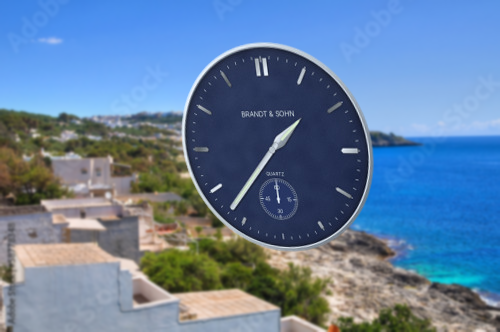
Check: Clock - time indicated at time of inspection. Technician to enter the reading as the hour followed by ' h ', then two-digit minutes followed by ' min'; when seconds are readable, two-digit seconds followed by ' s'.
1 h 37 min
